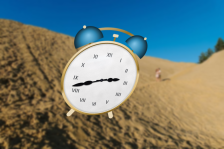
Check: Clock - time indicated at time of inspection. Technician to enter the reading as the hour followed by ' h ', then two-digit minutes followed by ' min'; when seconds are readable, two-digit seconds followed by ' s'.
2 h 42 min
